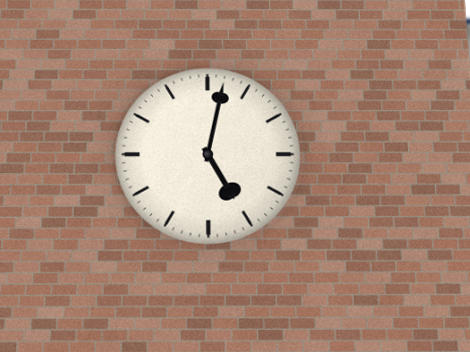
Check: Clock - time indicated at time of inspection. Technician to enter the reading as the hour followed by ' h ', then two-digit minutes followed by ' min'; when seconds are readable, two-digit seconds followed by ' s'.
5 h 02 min
